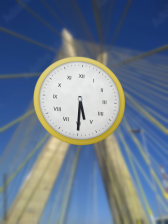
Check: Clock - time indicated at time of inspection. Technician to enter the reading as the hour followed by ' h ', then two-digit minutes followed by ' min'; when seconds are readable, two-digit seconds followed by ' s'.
5 h 30 min
